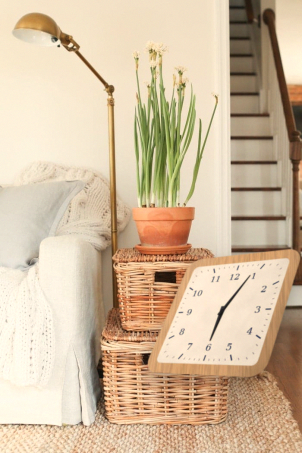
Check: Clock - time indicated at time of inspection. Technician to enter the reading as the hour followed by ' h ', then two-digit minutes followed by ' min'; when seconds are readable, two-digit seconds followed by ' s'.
6 h 04 min
